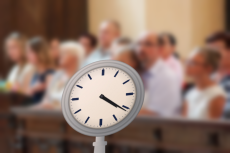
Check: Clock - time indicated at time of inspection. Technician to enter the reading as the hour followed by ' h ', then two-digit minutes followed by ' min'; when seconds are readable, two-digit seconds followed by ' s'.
4 h 21 min
